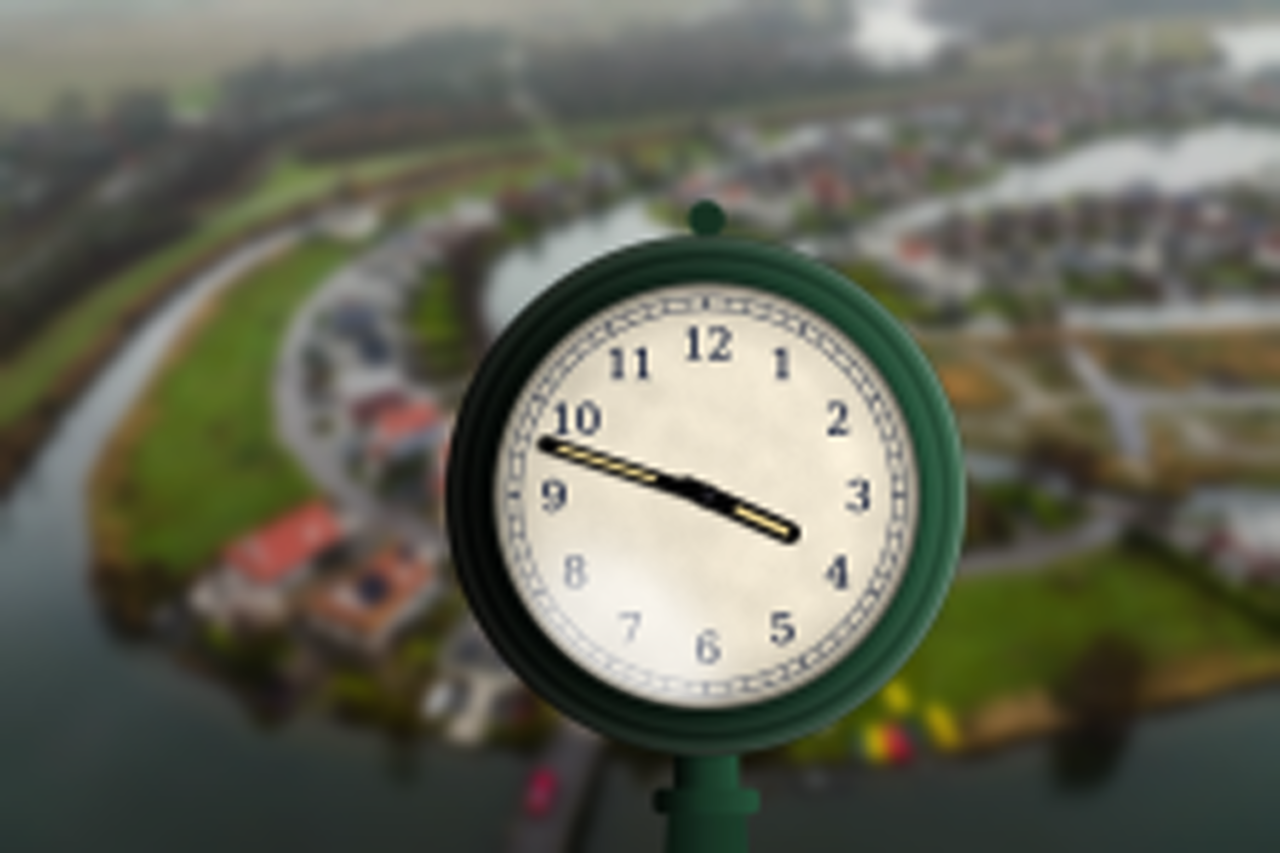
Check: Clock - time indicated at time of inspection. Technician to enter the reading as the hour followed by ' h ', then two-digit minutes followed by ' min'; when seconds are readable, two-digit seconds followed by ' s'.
3 h 48 min
